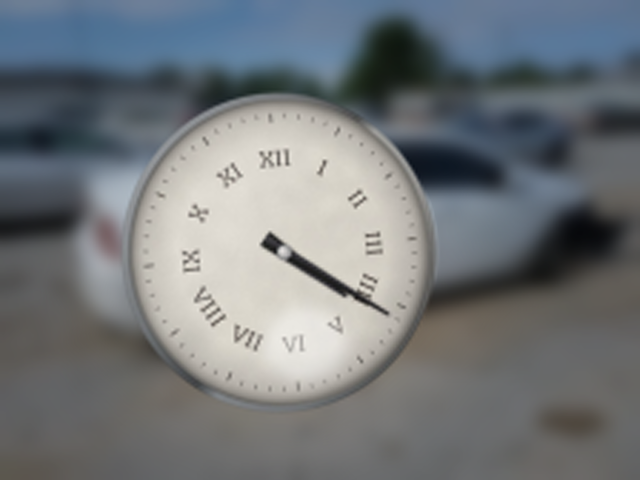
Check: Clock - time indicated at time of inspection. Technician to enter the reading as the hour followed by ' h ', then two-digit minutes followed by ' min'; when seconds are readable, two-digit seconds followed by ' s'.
4 h 21 min
